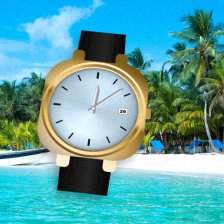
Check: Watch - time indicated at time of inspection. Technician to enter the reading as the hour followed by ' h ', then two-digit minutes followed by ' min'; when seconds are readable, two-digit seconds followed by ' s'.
12 h 08 min
